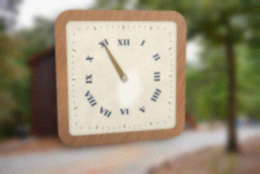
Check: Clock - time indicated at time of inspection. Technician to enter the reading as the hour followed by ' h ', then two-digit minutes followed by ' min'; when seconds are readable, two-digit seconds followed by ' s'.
10 h 55 min
